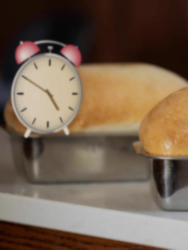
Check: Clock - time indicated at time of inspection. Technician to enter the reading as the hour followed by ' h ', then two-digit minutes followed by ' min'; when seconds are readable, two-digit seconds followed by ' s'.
4 h 50 min
